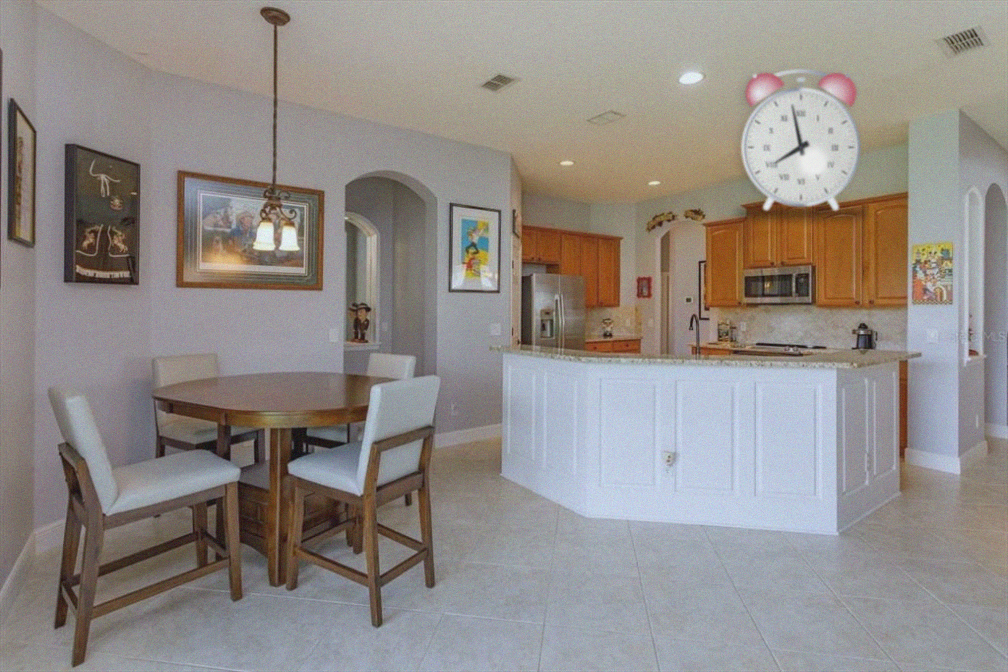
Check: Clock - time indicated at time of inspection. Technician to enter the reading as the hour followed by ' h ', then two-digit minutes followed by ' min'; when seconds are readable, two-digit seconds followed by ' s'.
7 h 58 min
